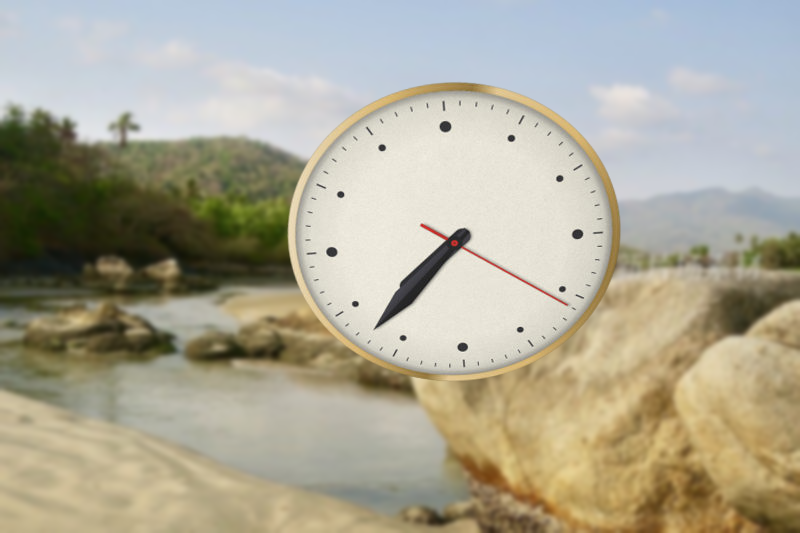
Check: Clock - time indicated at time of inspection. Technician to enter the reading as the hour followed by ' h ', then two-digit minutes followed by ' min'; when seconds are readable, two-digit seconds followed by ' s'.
7 h 37 min 21 s
